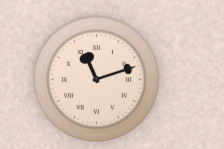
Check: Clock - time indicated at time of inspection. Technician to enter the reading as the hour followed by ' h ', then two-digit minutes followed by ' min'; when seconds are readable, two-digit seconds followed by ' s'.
11 h 12 min
